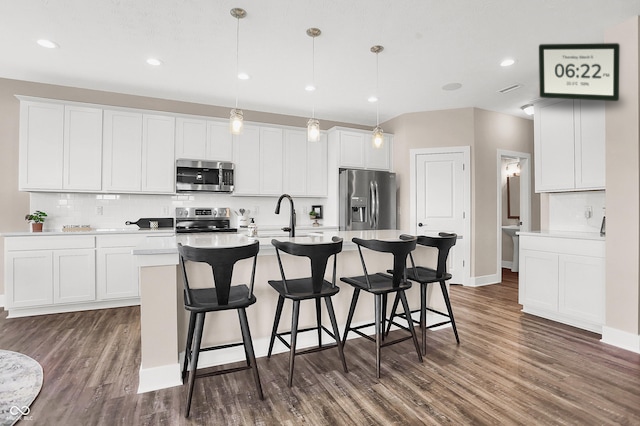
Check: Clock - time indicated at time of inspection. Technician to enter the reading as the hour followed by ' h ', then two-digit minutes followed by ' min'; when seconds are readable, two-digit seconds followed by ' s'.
6 h 22 min
